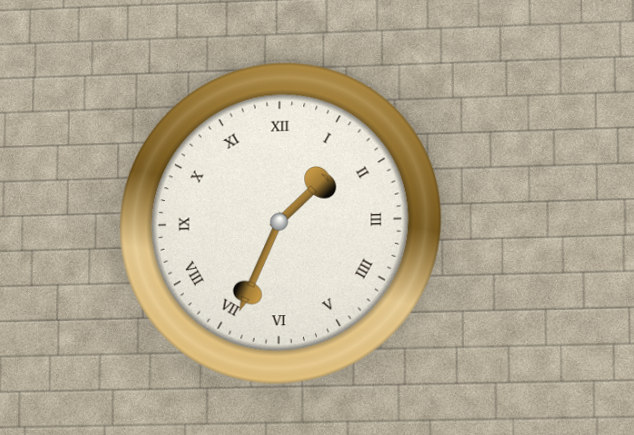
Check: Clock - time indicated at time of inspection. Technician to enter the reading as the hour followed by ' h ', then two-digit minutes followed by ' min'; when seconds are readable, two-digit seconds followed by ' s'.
1 h 34 min
